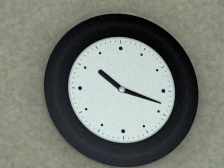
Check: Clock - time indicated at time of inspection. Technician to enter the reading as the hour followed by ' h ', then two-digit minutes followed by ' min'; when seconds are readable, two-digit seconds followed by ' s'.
10 h 18 min
